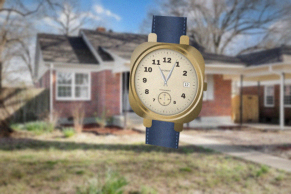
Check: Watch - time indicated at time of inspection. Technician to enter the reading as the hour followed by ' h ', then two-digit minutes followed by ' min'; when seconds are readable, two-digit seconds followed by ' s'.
11 h 04 min
